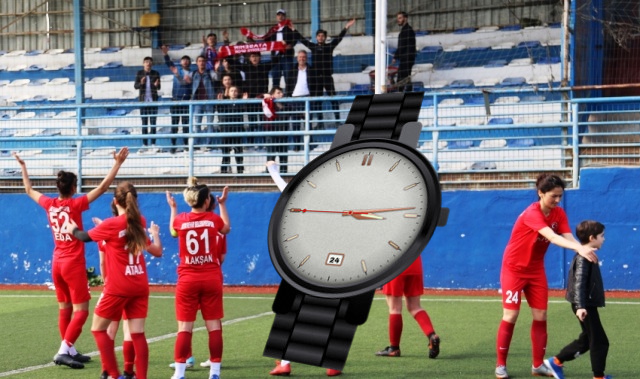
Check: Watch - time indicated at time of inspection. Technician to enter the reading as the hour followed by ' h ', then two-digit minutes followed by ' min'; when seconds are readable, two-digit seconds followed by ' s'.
3 h 13 min 45 s
